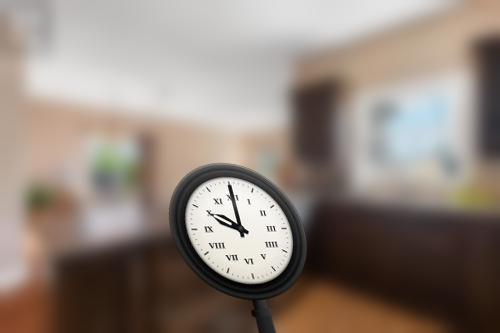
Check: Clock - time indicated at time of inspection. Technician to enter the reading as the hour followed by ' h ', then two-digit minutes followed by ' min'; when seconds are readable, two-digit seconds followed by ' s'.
10 h 00 min
